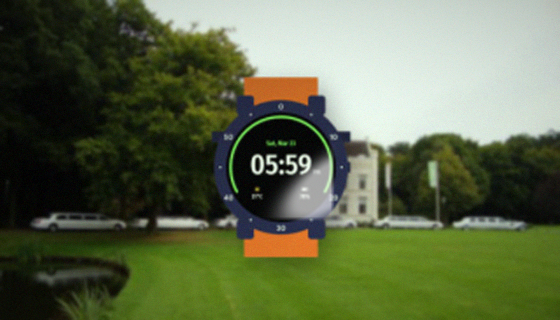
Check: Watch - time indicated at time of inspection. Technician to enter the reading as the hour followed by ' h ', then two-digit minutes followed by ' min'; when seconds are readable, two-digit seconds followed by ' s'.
5 h 59 min
